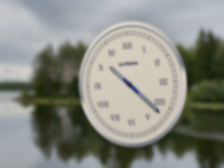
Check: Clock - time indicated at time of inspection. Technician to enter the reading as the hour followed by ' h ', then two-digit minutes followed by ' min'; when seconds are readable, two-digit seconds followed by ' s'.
10 h 22 min
